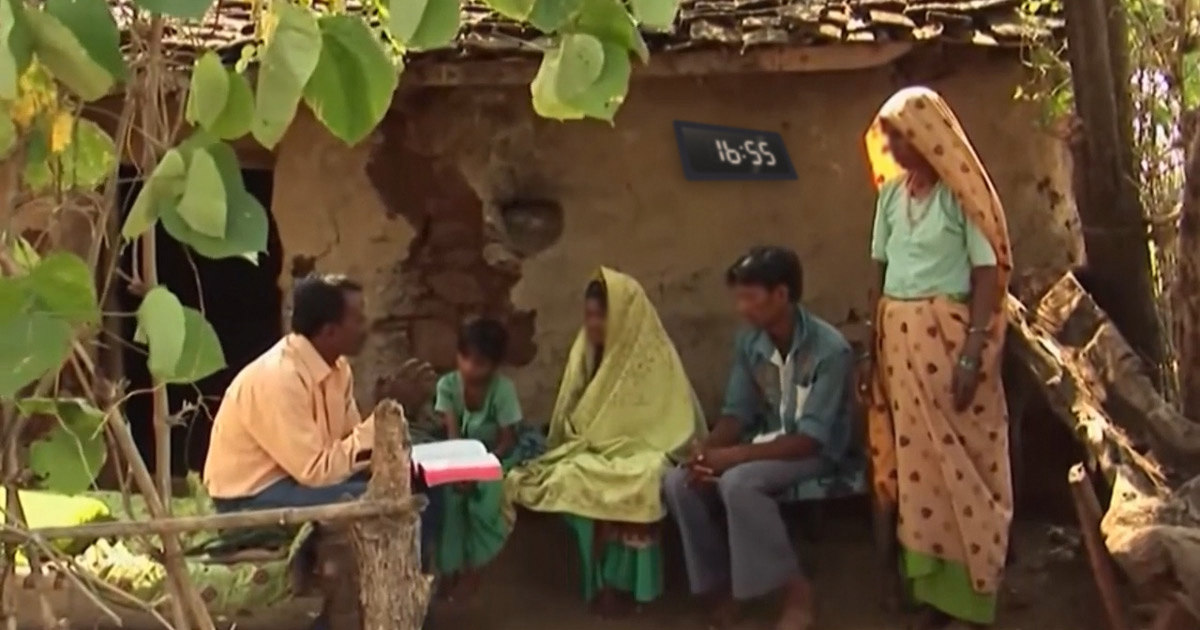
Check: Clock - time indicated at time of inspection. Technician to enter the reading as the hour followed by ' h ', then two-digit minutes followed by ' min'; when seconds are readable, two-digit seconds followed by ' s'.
16 h 55 min
